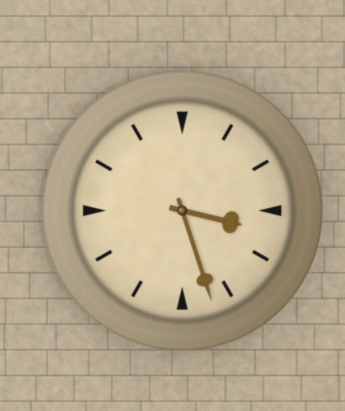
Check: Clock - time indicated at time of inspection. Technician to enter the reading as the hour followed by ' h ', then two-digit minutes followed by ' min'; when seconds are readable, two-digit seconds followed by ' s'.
3 h 27 min
